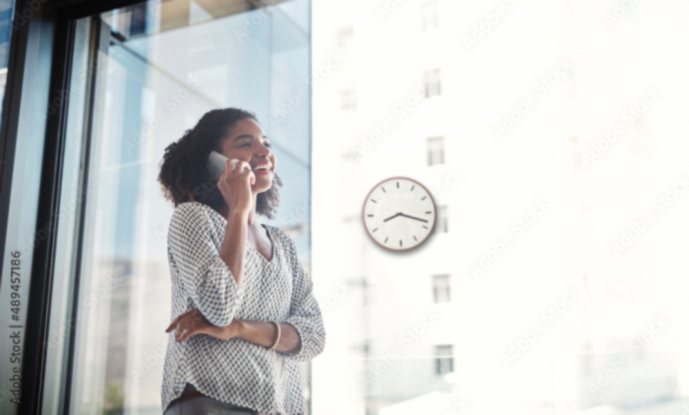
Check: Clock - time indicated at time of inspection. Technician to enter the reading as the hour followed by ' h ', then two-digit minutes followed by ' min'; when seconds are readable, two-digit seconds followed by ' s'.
8 h 18 min
